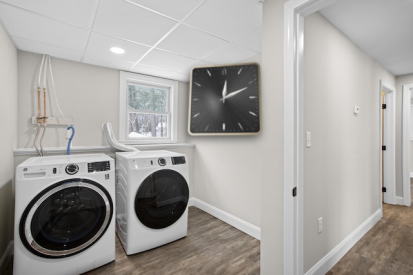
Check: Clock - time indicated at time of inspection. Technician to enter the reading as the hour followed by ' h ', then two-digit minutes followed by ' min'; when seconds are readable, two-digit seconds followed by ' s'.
12 h 11 min
